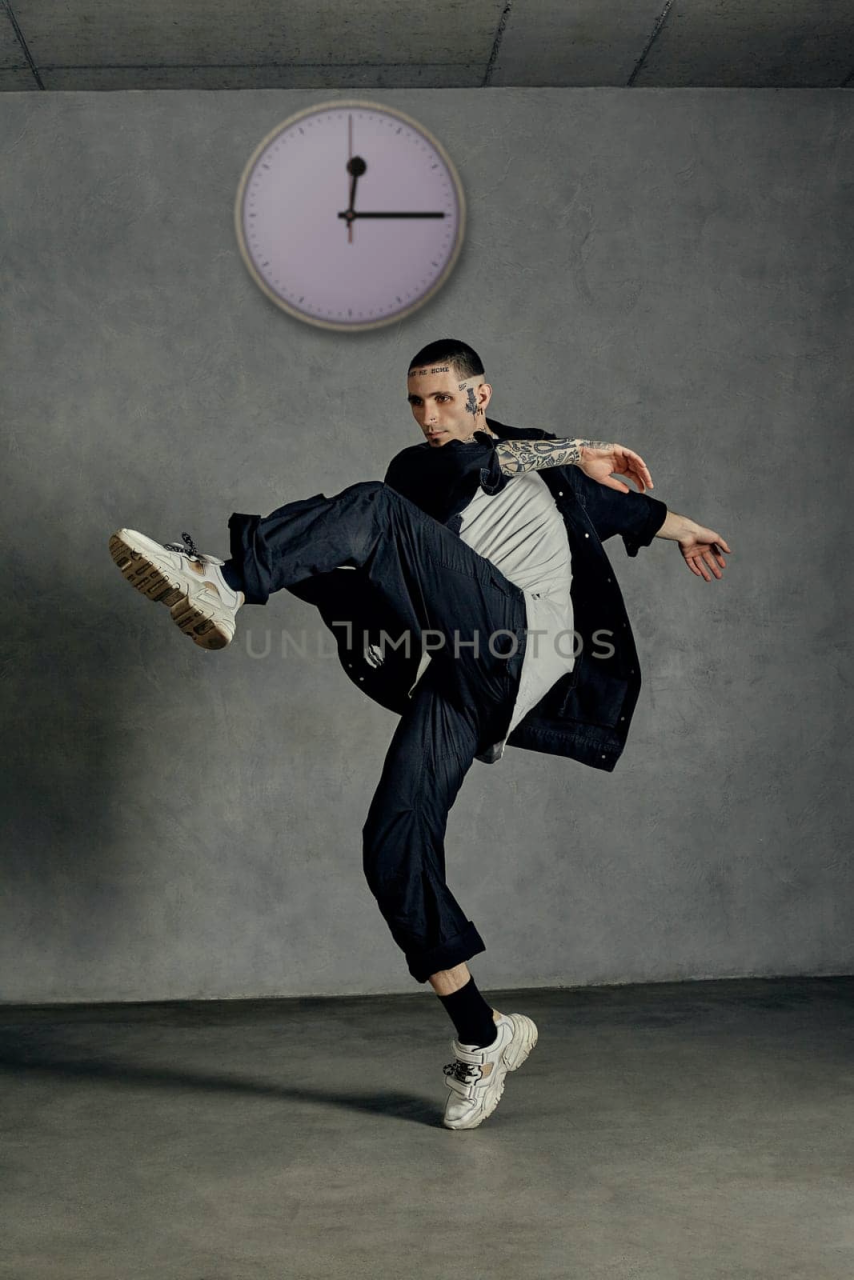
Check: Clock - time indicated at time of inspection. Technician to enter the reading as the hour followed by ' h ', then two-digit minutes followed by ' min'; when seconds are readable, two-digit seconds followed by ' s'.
12 h 15 min 00 s
